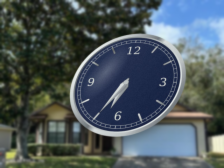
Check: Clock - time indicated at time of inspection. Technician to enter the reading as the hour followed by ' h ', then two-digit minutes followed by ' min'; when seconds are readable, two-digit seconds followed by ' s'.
6 h 35 min
